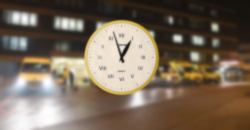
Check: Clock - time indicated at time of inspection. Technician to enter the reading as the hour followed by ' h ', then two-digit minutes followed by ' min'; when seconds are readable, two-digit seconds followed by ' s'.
12 h 57 min
